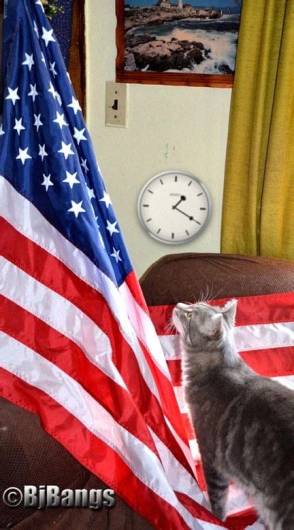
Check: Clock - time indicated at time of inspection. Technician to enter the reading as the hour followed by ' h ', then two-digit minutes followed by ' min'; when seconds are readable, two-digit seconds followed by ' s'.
1 h 20 min
